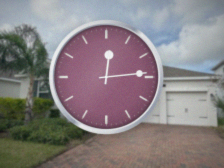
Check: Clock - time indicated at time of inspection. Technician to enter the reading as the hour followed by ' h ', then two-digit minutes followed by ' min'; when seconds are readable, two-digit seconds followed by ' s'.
12 h 14 min
